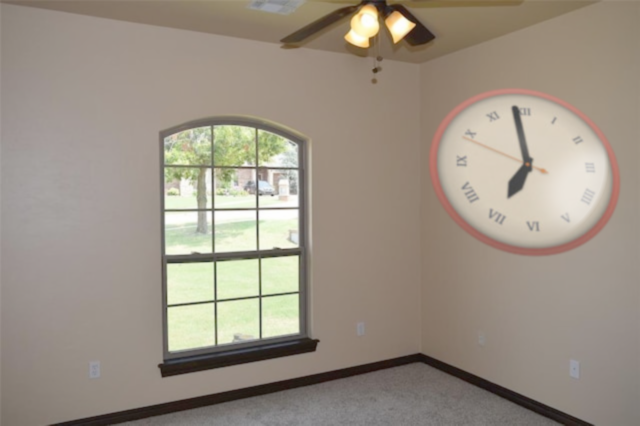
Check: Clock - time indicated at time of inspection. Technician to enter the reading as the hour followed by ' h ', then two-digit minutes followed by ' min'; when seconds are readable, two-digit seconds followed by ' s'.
6 h 58 min 49 s
